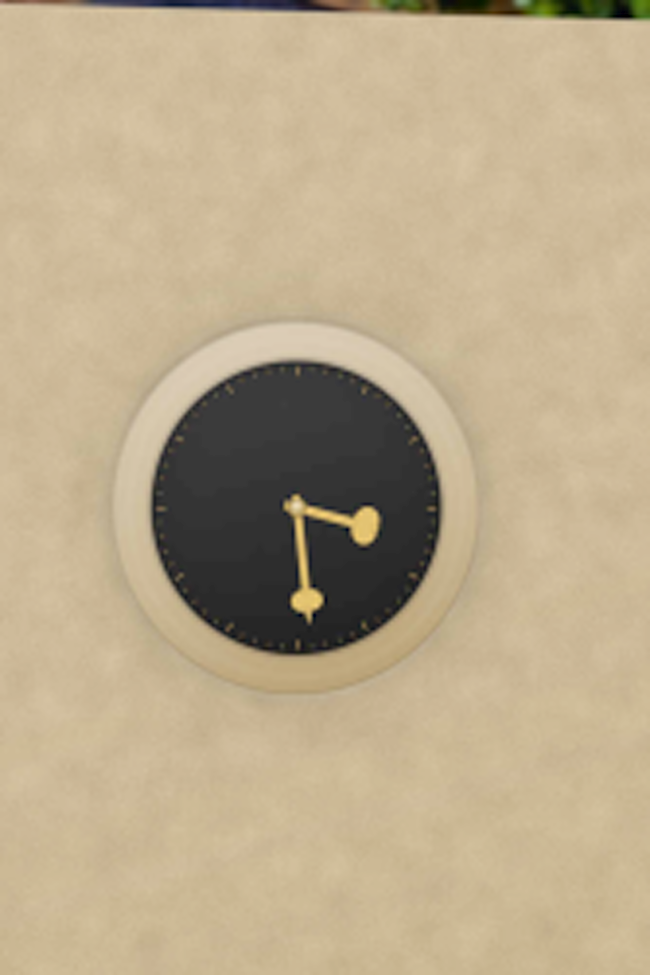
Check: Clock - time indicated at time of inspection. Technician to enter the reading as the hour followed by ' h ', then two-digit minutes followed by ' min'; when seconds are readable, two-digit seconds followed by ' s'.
3 h 29 min
